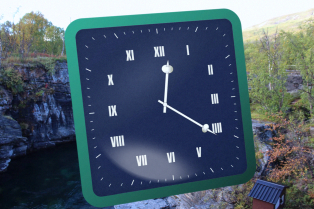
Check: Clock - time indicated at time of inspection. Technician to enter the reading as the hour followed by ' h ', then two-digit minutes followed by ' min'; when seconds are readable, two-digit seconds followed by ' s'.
12 h 21 min
